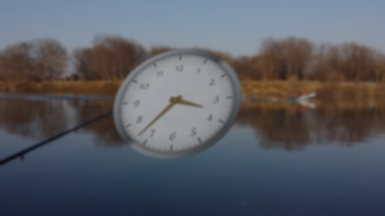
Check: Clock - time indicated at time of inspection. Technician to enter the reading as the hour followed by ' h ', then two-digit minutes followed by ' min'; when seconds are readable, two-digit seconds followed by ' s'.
3 h 37 min
